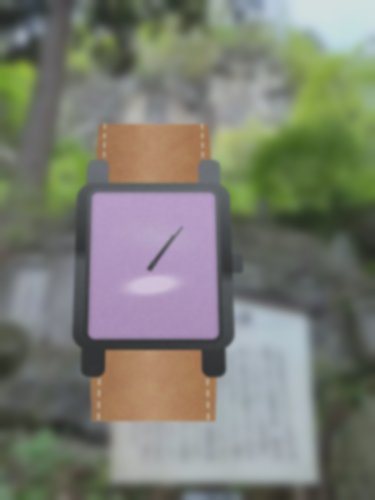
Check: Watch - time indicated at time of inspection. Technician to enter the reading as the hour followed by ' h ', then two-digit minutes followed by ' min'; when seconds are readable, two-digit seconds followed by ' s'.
1 h 06 min
